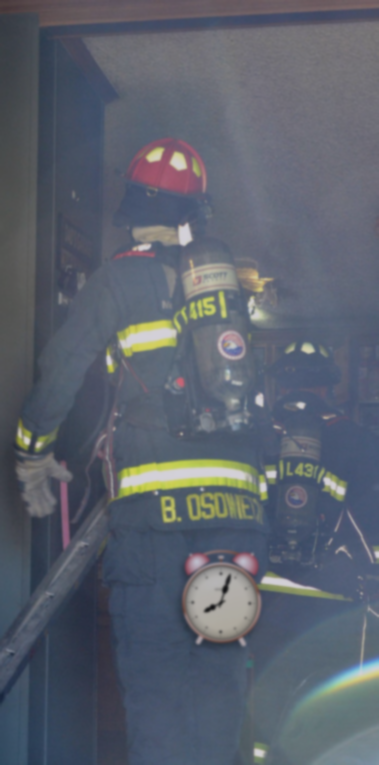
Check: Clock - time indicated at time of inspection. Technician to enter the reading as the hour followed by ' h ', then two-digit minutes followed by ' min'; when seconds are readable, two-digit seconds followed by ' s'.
8 h 03 min
